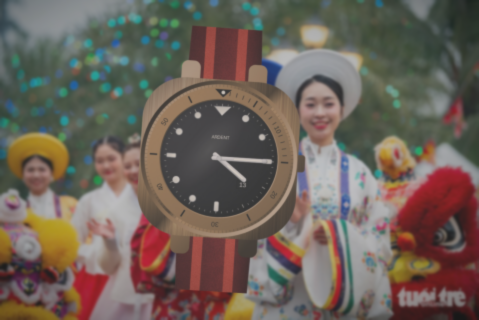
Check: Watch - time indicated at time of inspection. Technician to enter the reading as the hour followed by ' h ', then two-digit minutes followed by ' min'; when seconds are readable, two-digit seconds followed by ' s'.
4 h 15 min
